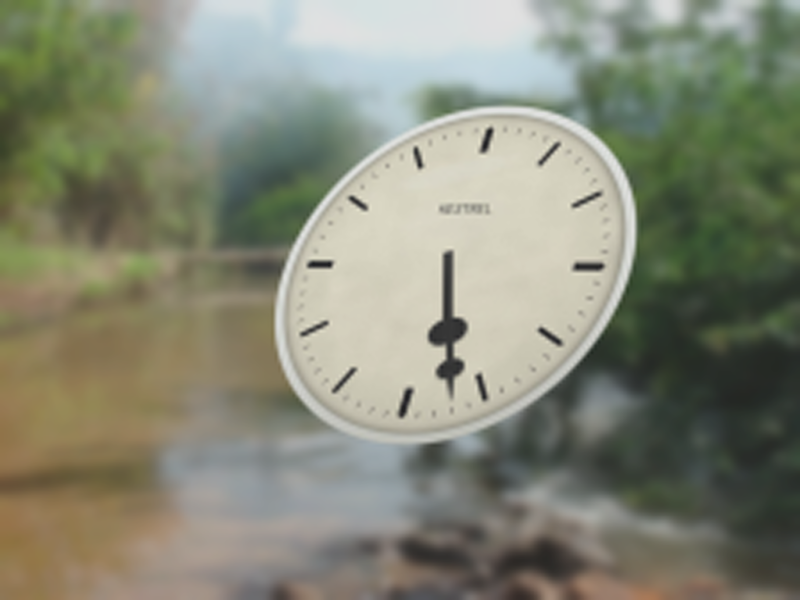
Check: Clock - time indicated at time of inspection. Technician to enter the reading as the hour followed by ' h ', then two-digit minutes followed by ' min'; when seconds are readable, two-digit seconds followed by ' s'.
5 h 27 min
